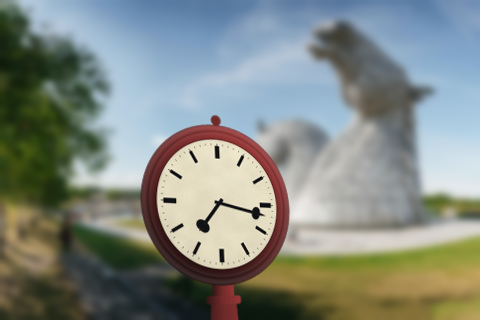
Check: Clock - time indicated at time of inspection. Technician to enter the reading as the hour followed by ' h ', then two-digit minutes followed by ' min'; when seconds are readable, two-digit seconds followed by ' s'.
7 h 17 min
